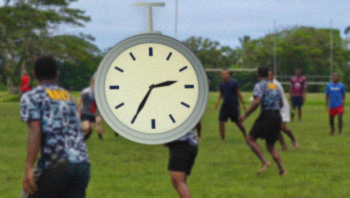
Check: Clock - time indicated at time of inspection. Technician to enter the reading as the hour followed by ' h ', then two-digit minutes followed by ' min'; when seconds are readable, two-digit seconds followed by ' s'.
2 h 35 min
